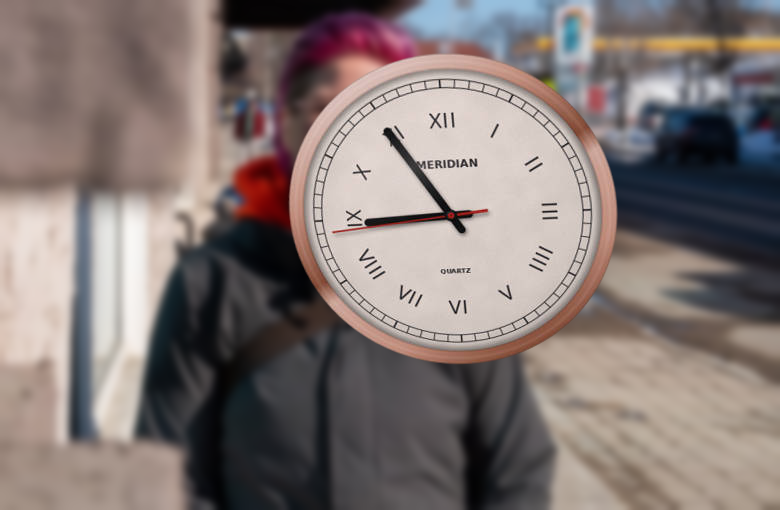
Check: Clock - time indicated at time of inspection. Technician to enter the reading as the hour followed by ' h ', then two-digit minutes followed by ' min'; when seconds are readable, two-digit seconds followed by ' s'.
8 h 54 min 44 s
